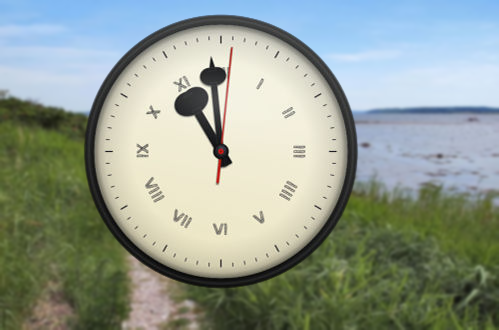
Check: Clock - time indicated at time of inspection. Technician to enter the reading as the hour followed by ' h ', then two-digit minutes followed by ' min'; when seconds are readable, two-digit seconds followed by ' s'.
10 h 59 min 01 s
